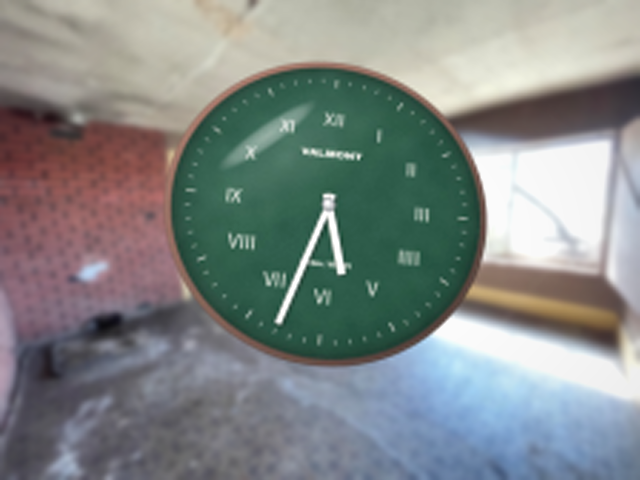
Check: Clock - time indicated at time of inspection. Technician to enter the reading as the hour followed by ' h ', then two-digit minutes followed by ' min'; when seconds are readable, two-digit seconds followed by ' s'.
5 h 33 min
